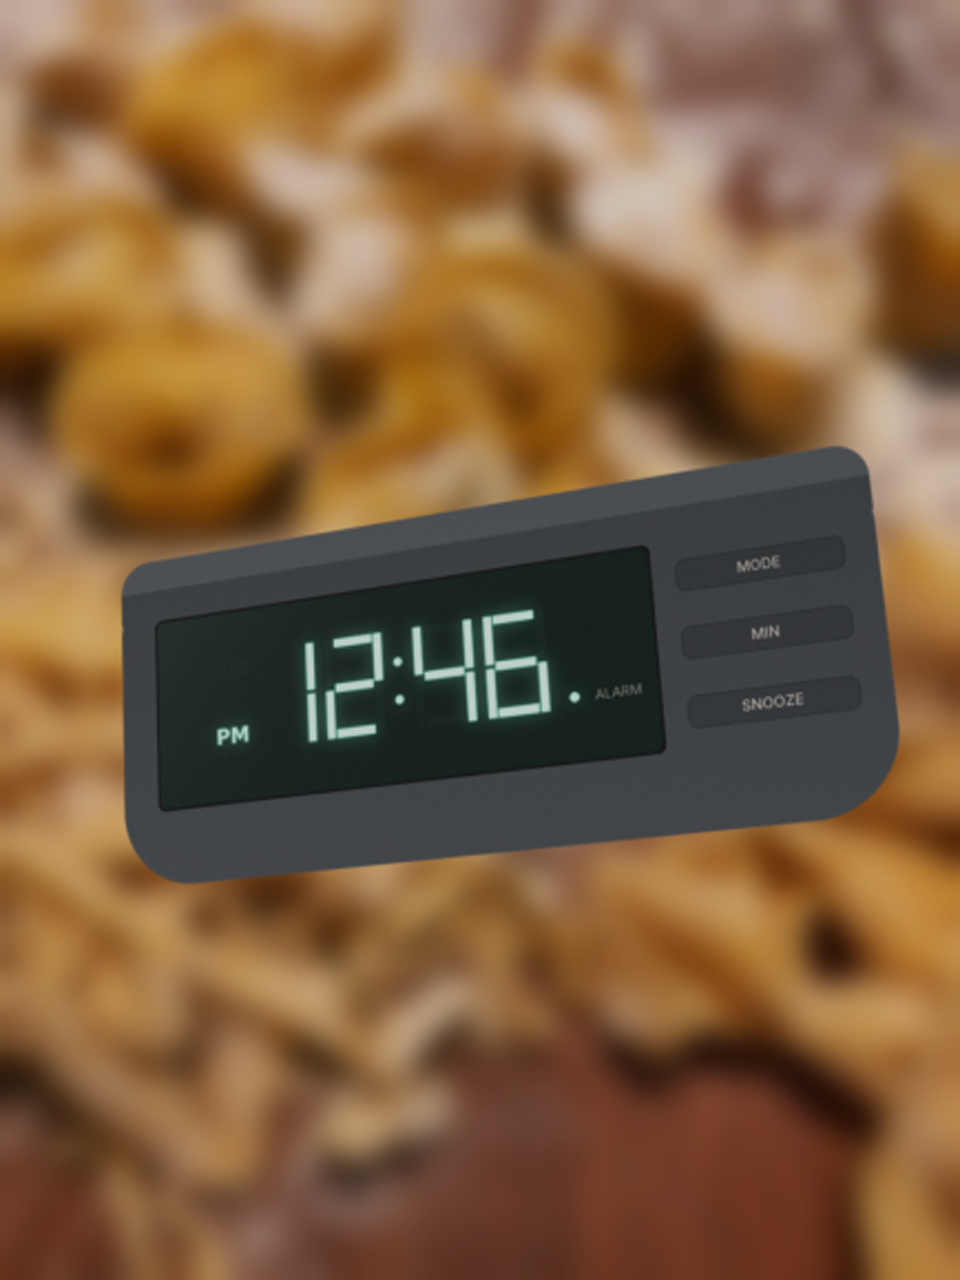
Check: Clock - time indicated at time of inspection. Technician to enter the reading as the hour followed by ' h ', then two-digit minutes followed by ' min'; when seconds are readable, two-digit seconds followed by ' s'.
12 h 46 min
